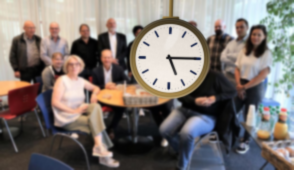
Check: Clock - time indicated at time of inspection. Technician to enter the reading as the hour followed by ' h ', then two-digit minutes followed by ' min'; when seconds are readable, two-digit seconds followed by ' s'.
5 h 15 min
